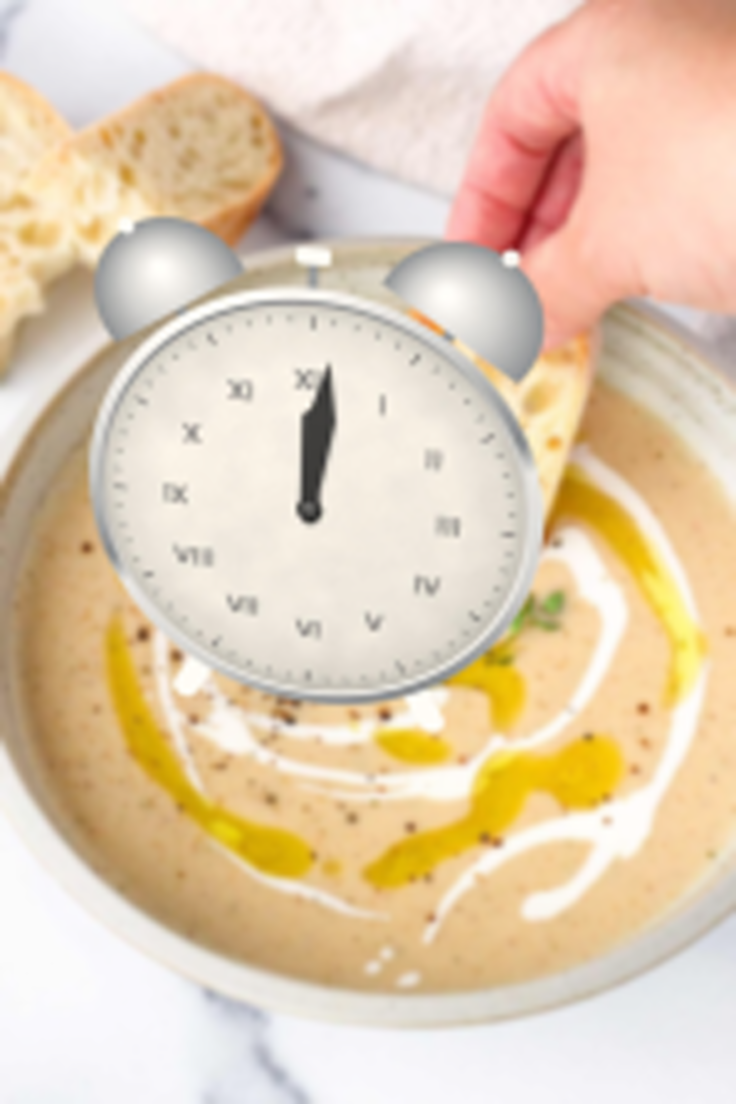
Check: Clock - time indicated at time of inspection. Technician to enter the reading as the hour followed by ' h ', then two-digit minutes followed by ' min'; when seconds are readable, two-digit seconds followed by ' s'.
12 h 01 min
